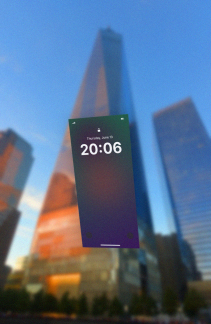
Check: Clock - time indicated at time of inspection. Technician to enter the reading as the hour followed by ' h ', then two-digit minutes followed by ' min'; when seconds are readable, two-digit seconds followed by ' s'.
20 h 06 min
